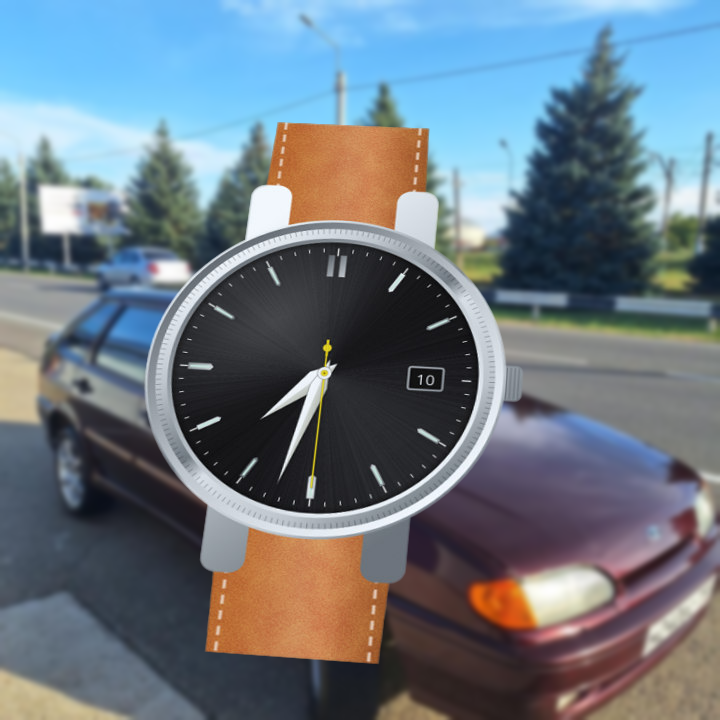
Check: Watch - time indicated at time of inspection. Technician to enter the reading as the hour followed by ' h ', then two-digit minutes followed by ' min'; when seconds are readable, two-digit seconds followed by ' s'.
7 h 32 min 30 s
